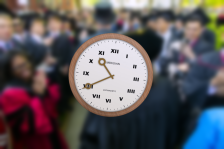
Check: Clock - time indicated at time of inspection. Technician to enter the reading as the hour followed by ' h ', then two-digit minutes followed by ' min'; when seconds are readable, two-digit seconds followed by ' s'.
10 h 40 min
